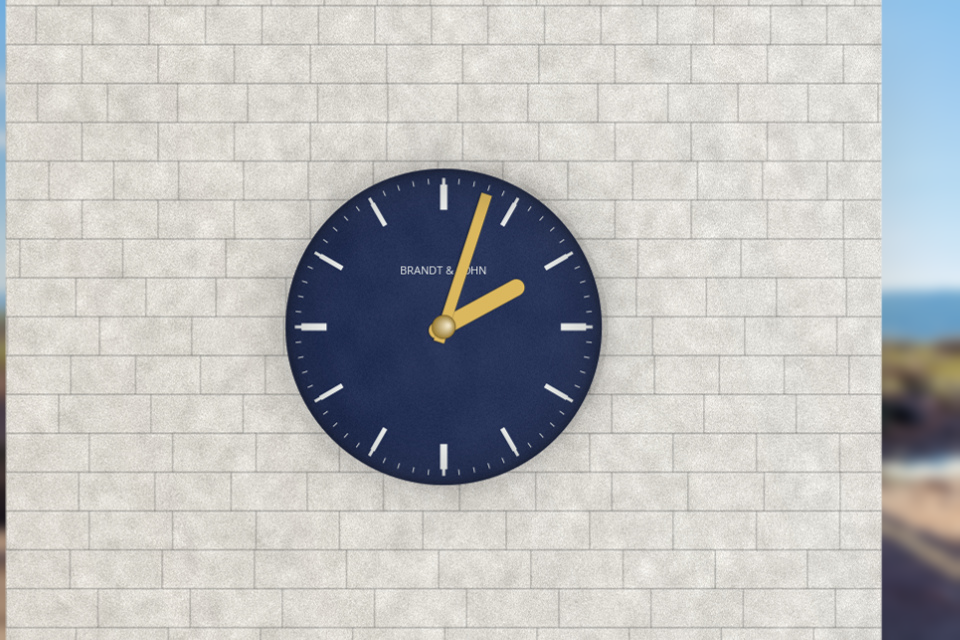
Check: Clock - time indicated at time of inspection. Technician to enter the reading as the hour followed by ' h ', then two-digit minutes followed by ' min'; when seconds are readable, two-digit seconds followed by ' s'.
2 h 03 min
